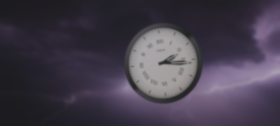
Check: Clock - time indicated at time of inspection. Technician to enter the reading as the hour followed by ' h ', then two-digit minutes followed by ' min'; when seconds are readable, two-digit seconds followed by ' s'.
2 h 16 min
